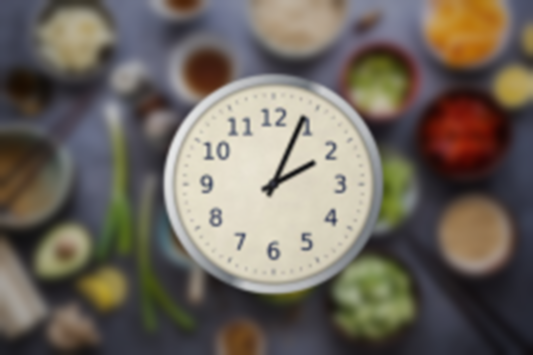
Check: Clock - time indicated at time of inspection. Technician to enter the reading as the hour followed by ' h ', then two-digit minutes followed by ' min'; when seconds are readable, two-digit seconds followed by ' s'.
2 h 04 min
